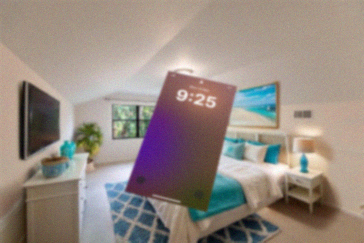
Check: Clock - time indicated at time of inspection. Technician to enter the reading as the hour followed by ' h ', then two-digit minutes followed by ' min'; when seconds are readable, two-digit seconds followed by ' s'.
9 h 25 min
